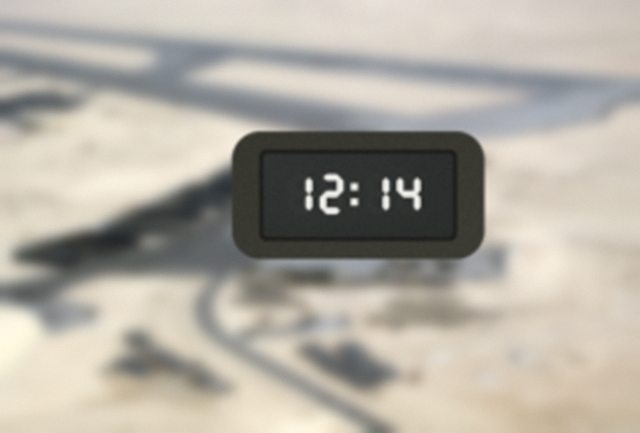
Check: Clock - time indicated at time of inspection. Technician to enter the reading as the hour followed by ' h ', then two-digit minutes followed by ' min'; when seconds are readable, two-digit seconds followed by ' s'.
12 h 14 min
